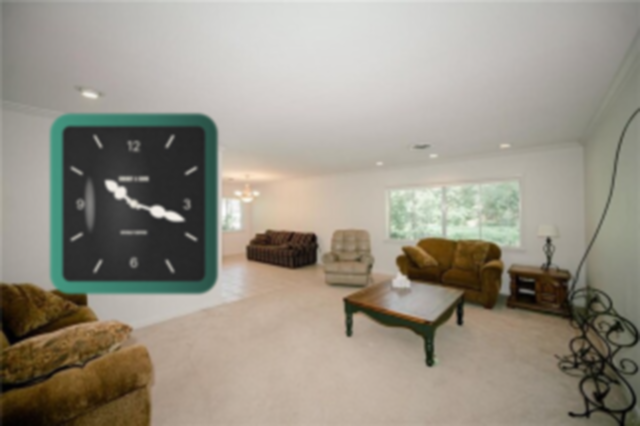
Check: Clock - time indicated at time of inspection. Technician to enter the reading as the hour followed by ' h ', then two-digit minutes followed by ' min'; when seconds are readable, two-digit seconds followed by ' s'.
10 h 18 min
